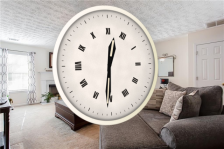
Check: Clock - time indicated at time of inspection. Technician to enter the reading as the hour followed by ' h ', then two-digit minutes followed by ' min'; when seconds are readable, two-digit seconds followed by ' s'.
11 h 26 min
